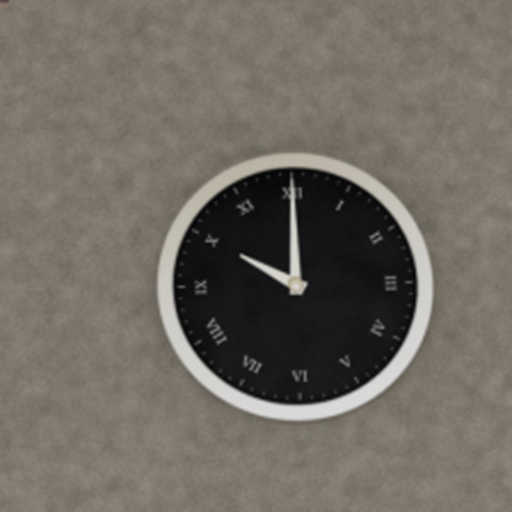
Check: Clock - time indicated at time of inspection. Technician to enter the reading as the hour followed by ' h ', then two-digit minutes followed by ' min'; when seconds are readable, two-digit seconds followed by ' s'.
10 h 00 min
